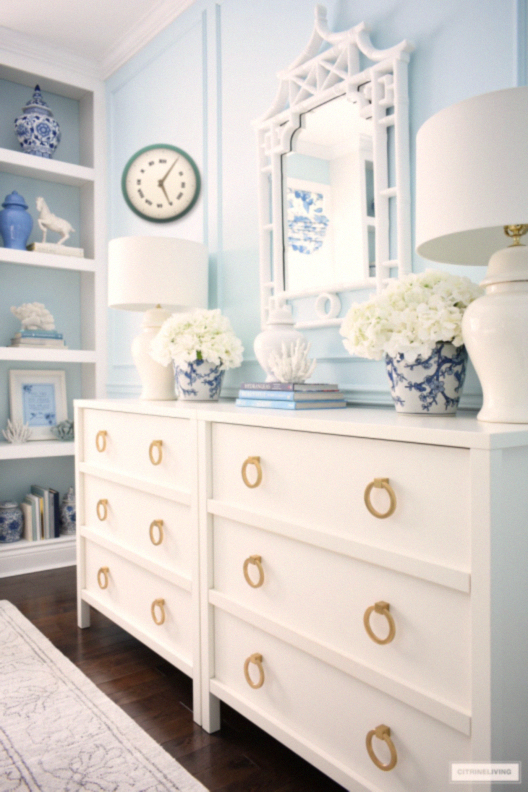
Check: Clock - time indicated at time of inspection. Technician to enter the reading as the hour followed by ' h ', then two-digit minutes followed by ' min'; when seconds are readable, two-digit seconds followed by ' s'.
5 h 05 min
